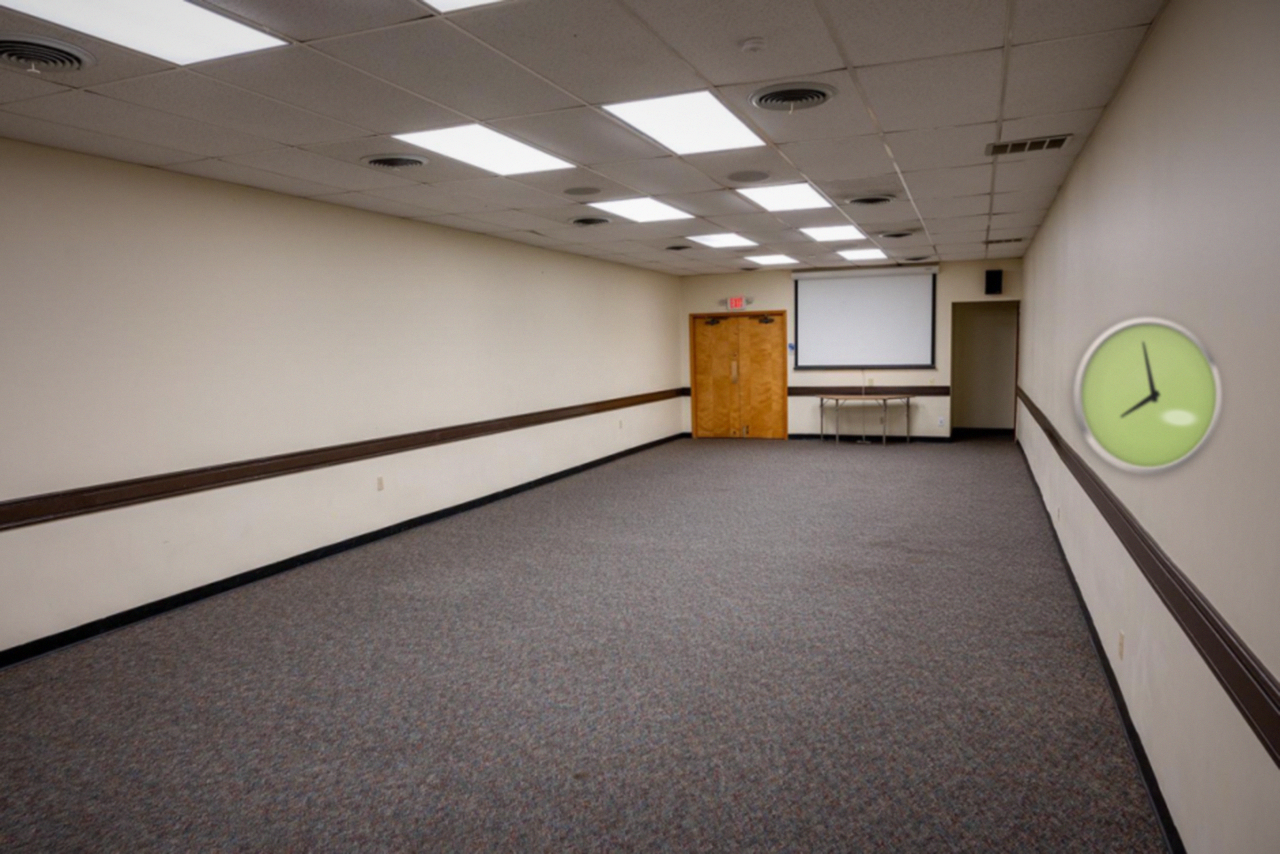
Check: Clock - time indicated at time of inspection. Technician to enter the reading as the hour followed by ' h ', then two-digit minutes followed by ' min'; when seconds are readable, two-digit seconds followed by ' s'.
7 h 58 min
